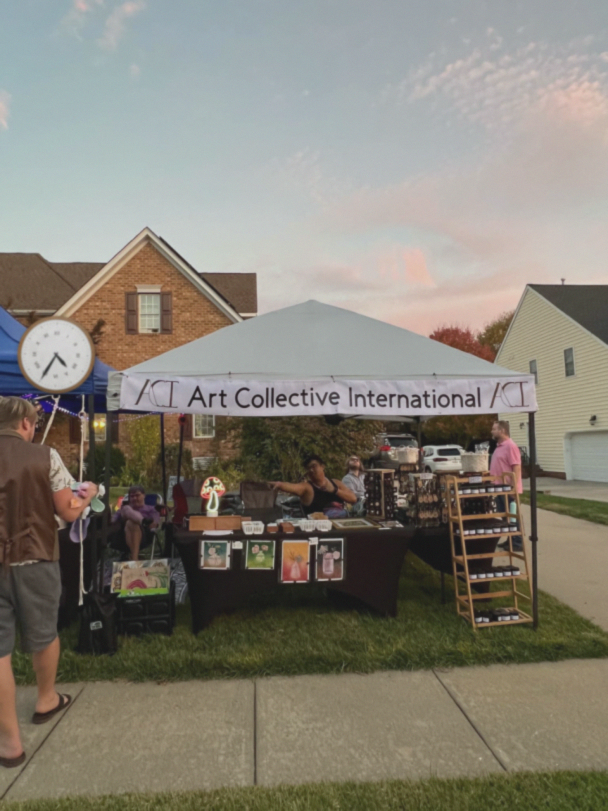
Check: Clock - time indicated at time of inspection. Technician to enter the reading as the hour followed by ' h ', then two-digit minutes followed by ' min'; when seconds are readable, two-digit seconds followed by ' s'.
4 h 35 min
